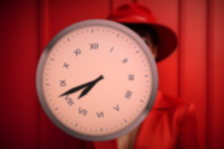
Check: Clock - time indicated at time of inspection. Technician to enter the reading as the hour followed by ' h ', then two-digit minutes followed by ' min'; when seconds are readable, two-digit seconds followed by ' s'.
7 h 42 min
